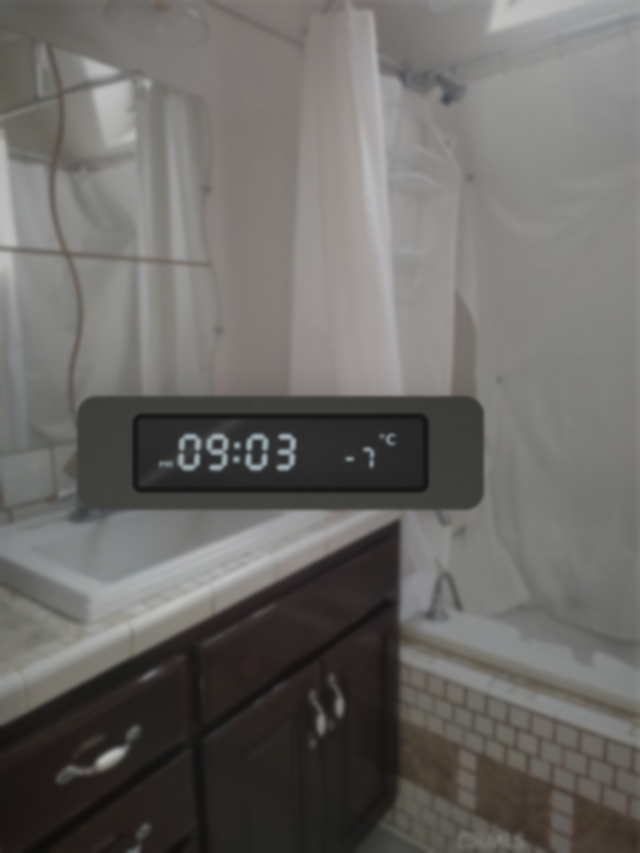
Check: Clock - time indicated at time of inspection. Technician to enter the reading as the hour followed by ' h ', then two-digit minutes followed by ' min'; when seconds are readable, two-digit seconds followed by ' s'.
9 h 03 min
